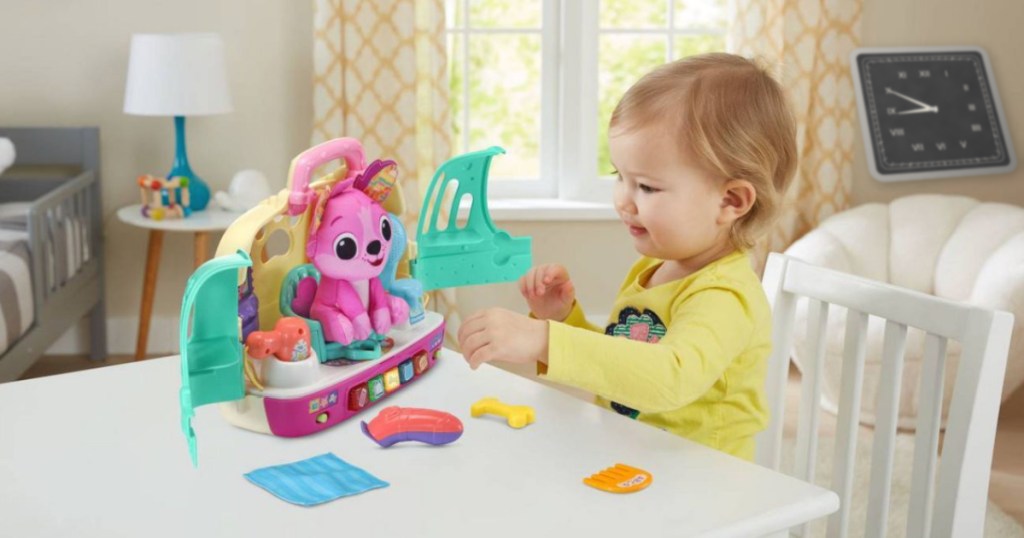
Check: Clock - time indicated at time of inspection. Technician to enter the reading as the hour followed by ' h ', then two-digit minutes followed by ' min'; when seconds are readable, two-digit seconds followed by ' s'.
8 h 50 min
